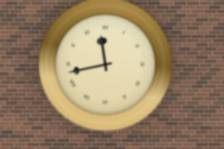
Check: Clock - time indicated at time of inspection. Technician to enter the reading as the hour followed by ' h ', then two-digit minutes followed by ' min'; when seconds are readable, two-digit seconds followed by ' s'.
11 h 43 min
